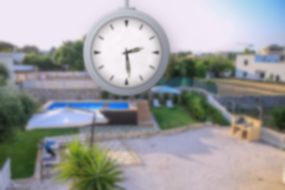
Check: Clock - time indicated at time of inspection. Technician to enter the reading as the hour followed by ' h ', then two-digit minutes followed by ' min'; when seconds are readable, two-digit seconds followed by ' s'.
2 h 29 min
